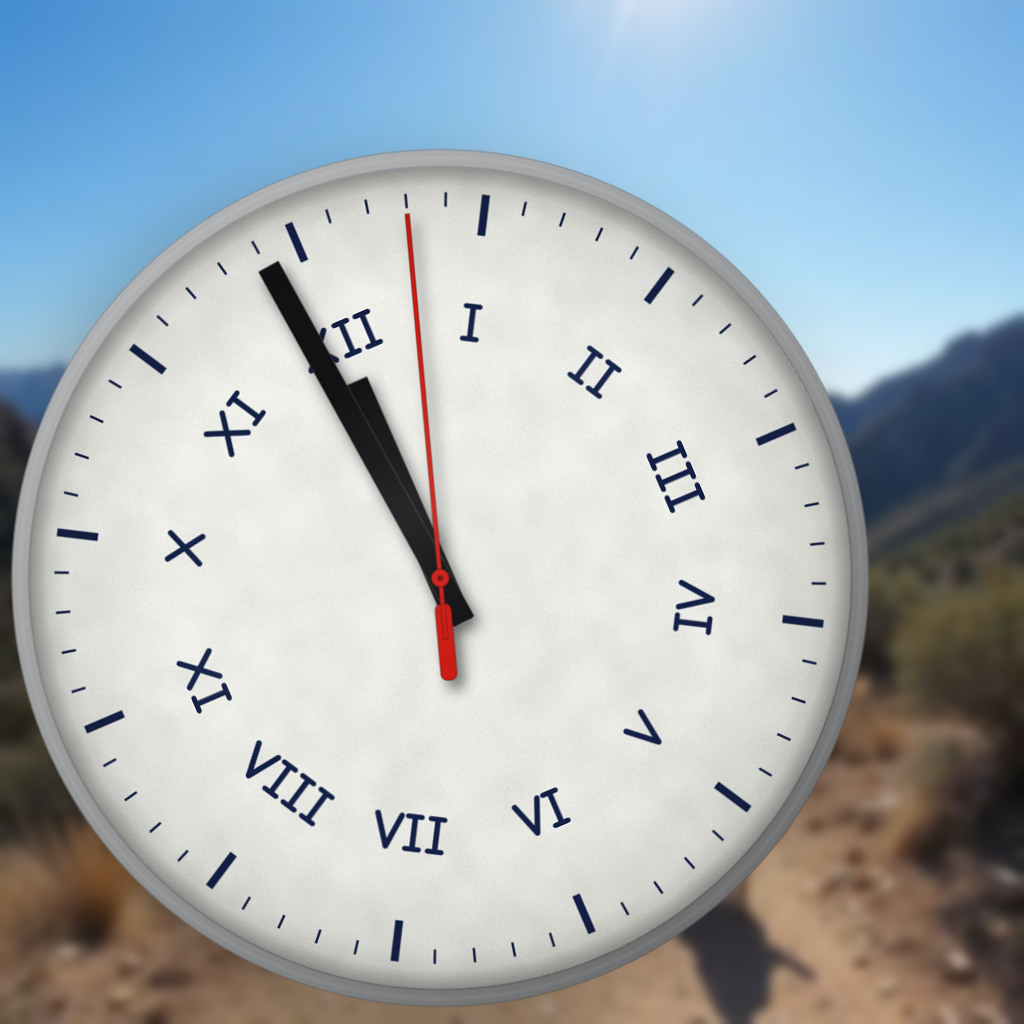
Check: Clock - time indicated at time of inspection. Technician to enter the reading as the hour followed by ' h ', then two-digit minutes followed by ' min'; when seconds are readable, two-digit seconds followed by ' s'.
11 h 59 min 03 s
